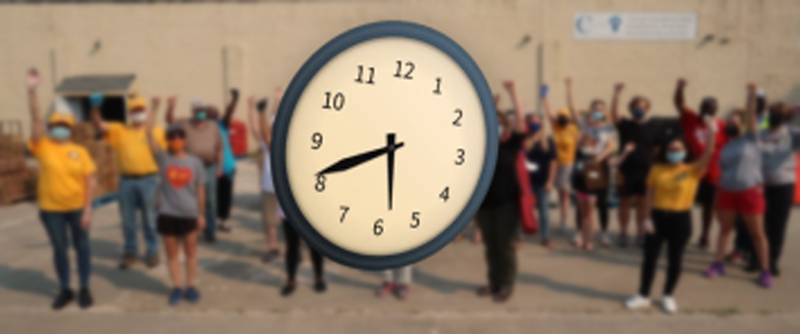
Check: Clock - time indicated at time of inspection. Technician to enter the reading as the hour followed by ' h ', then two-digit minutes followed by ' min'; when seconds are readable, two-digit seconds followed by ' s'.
5 h 41 min
